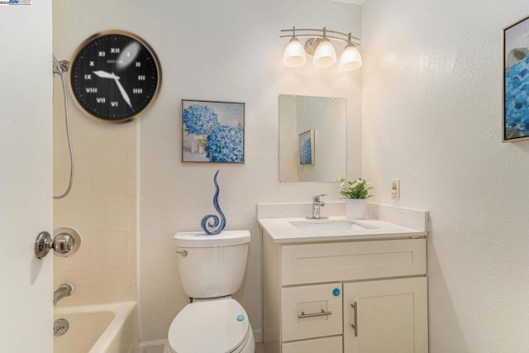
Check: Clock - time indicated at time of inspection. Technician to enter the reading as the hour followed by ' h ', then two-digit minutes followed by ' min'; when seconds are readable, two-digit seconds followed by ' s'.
9 h 25 min
